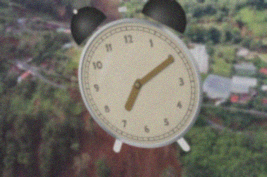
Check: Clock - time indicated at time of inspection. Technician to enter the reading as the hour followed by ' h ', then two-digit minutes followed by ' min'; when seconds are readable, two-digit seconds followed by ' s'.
7 h 10 min
